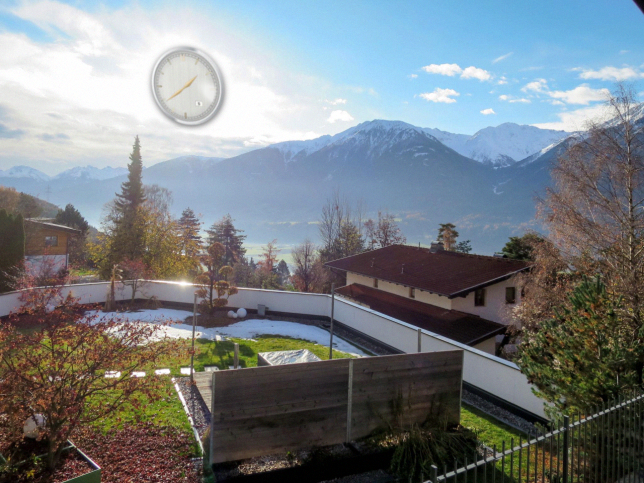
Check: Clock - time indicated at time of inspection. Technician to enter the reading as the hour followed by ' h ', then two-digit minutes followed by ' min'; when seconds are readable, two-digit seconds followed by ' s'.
1 h 39 min
